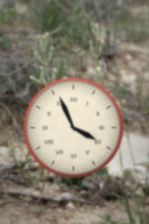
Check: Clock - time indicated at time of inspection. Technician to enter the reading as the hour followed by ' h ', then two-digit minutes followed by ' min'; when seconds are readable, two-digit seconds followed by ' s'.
3 h 56 min
